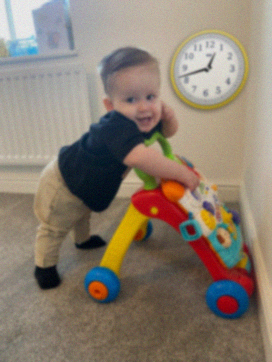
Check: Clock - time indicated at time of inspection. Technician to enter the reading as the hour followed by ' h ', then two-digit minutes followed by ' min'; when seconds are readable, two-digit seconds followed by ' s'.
12 h 42 min
